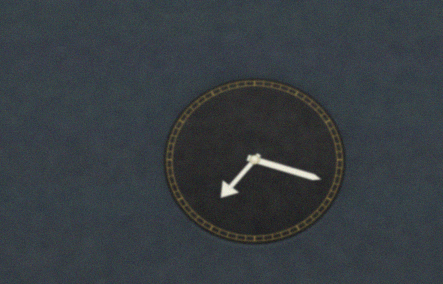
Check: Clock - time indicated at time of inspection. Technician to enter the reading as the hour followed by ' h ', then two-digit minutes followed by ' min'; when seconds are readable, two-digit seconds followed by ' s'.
7 h 18 min
